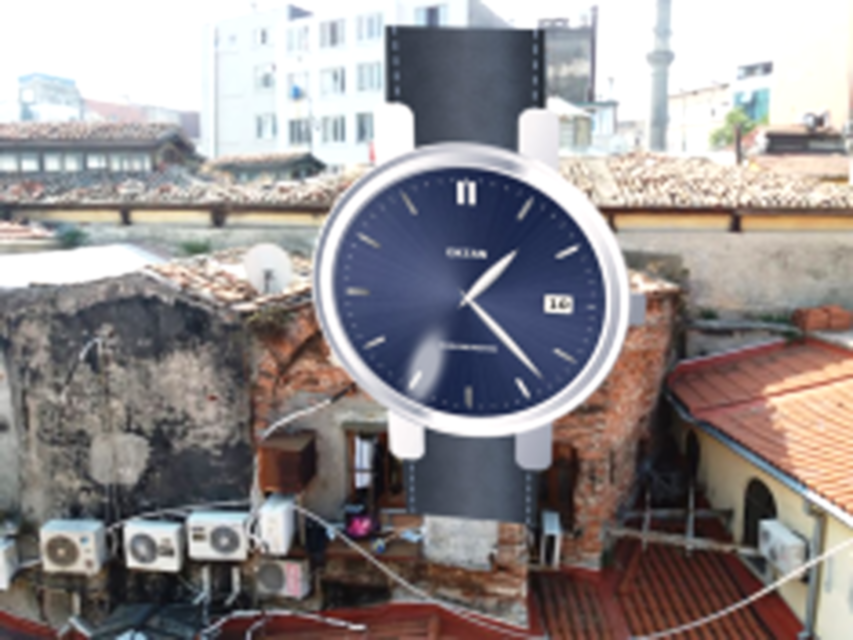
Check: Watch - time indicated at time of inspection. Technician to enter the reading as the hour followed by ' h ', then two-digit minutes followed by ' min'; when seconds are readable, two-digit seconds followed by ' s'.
1 h 23 min
